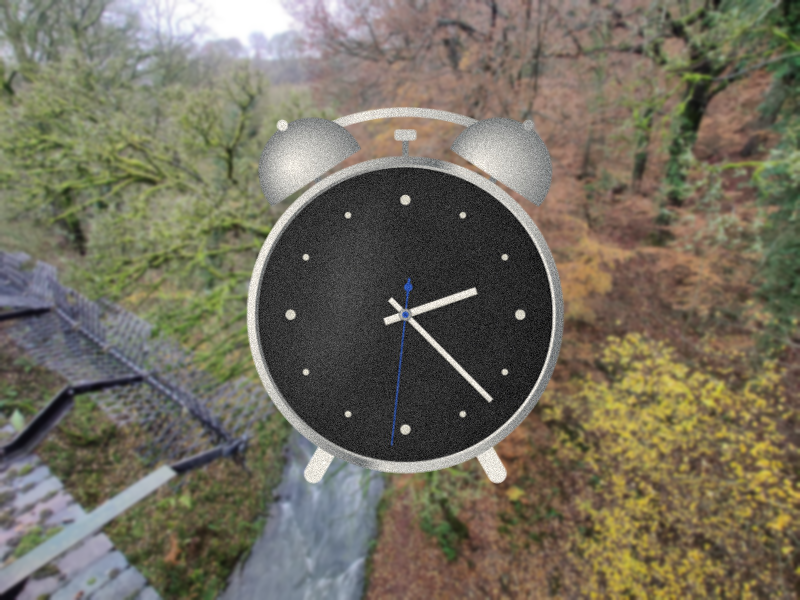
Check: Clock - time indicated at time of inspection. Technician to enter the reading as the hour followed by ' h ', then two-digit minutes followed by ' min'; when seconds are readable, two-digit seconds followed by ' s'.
2 h 22 min 31 s
